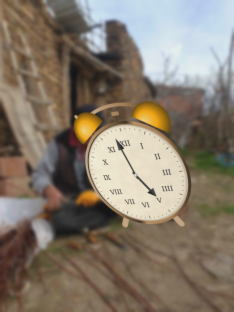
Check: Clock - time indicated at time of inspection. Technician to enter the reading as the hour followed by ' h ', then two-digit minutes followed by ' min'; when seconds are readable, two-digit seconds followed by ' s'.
4 h 58 min
